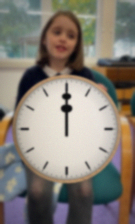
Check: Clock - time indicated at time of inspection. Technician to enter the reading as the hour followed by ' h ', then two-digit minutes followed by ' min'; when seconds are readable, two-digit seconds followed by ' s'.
12 h 00 min
